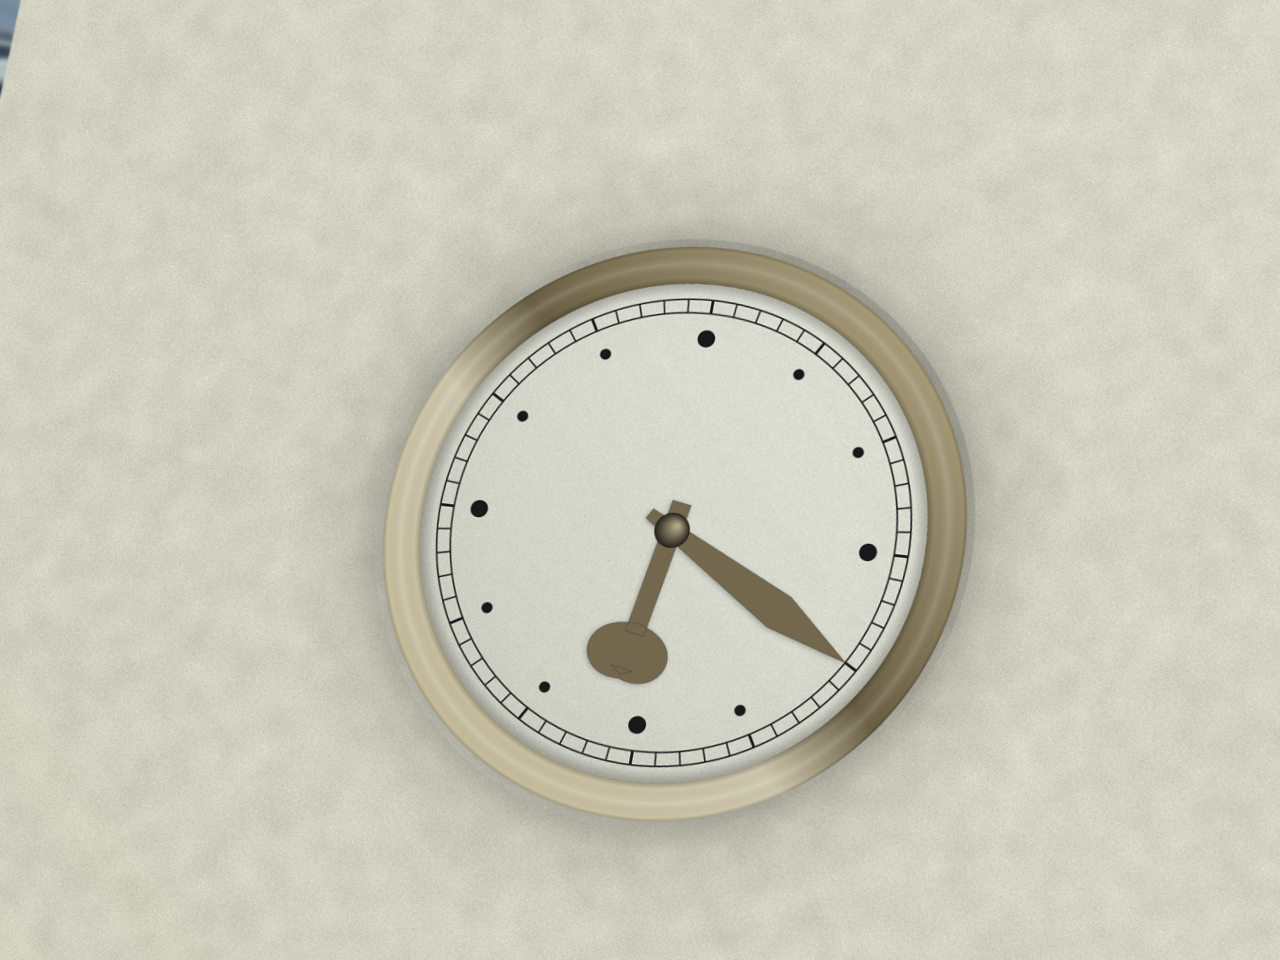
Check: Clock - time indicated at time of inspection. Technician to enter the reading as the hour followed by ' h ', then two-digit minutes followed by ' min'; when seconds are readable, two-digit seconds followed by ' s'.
6 h 20 min
